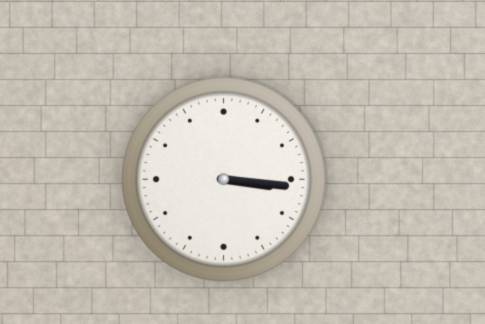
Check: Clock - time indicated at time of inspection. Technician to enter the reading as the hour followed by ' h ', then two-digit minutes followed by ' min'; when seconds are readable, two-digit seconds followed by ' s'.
3 h 16 min
